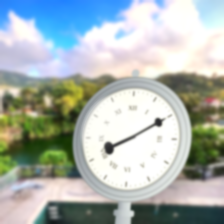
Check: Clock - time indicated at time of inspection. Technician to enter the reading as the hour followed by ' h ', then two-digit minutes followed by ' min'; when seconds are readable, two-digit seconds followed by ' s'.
8 h 10 min
